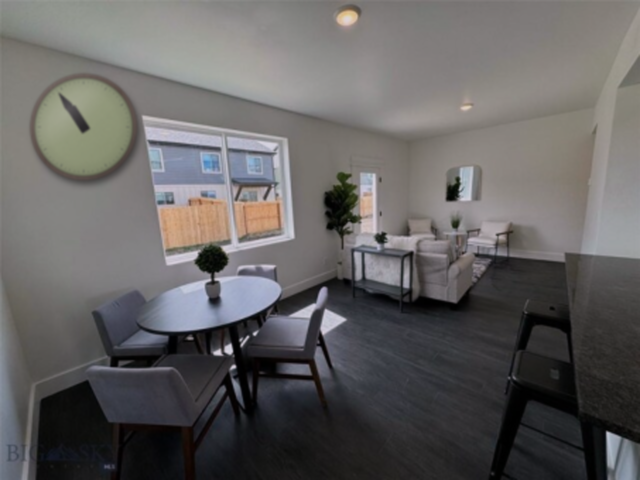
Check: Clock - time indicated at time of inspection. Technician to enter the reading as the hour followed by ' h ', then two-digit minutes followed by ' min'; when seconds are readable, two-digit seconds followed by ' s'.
10 h 54 min
